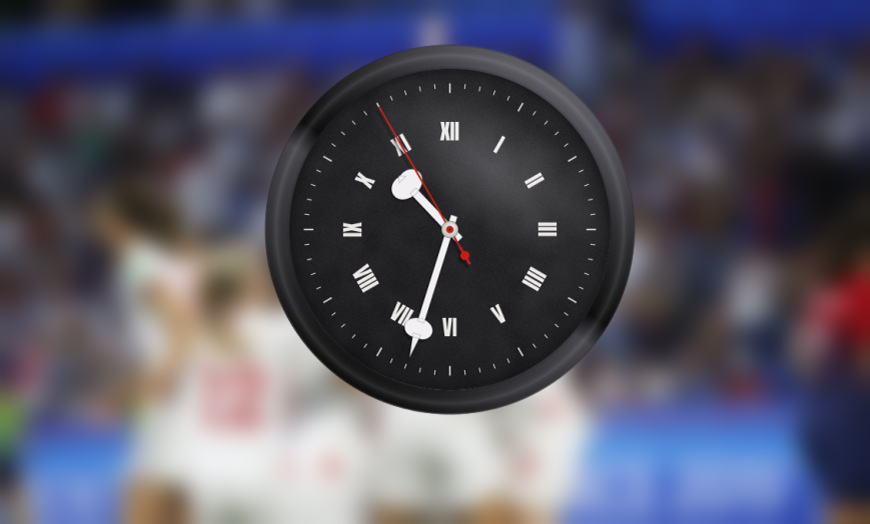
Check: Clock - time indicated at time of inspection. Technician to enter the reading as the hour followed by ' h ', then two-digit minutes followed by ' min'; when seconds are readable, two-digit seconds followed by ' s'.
10 h 32 min 55 s
